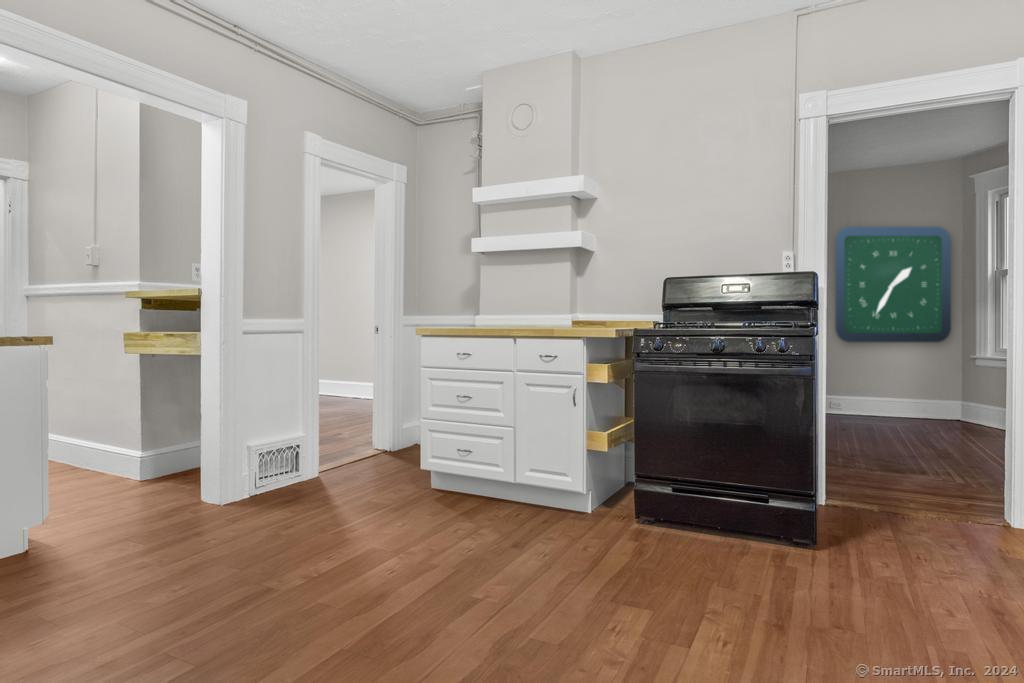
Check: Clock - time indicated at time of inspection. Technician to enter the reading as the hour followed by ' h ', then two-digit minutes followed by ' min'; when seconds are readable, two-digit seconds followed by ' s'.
1 h 35 min
